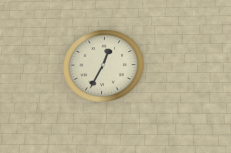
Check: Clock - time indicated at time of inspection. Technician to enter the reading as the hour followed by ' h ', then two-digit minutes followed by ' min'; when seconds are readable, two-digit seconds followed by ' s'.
12 h 34 min
